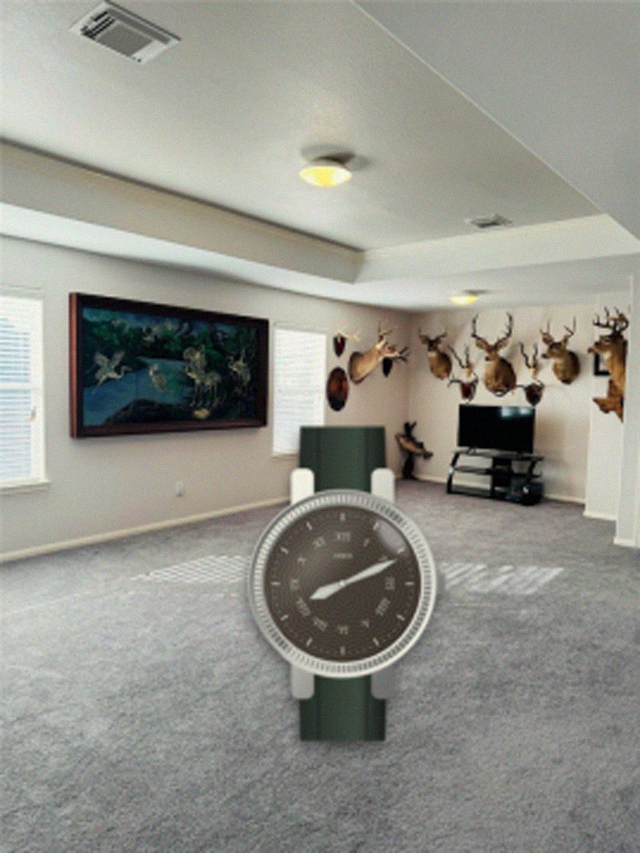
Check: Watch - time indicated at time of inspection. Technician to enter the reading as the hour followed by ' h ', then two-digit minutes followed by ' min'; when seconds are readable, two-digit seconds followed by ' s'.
8 h 11 min
